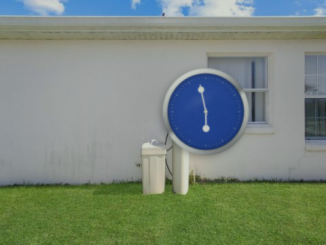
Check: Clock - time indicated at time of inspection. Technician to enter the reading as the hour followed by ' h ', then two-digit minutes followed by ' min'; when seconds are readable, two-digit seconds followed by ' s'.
5 h 58 min
